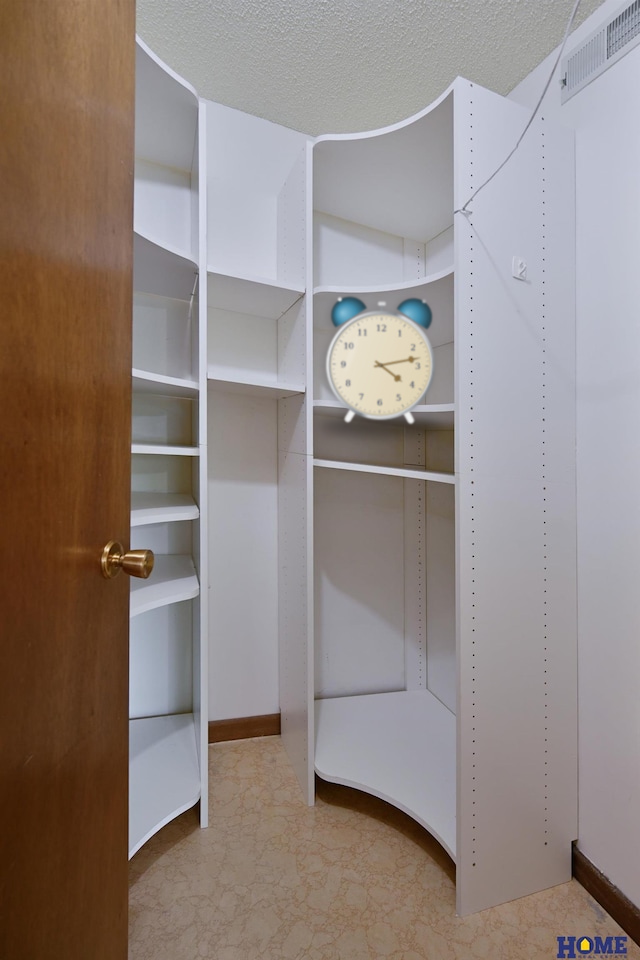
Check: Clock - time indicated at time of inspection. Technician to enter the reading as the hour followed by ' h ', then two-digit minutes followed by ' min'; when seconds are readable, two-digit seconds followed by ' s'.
4 h 13 min
